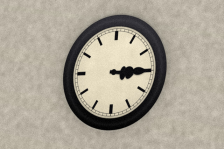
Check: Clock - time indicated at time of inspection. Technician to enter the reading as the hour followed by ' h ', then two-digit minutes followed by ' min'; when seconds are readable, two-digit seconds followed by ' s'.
3 h 15 min
